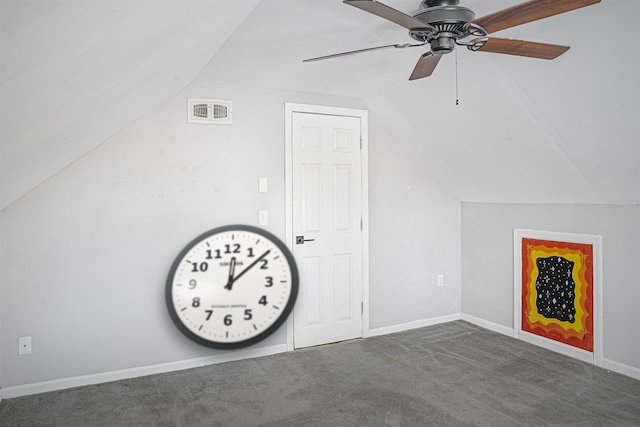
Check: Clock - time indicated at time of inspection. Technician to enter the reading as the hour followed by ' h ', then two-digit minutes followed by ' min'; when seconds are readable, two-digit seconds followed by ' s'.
12 h 08 min
